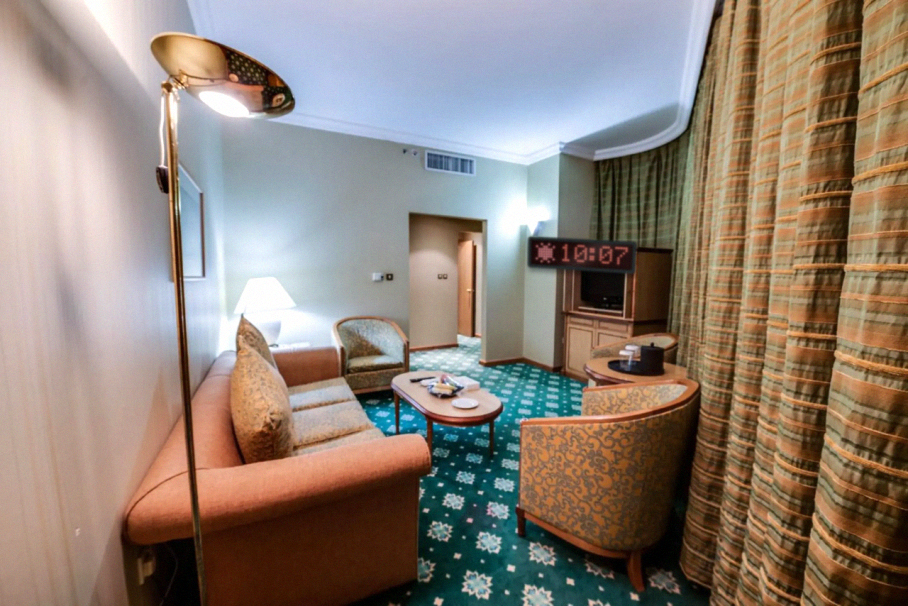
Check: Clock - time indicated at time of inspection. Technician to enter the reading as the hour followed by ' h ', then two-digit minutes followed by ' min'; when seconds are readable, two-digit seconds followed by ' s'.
10 h 07 min
